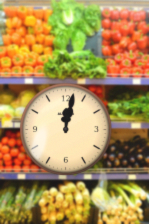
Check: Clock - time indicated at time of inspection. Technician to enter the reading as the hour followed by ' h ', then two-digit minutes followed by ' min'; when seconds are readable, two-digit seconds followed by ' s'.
12 h 02 min
